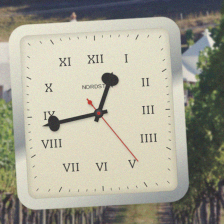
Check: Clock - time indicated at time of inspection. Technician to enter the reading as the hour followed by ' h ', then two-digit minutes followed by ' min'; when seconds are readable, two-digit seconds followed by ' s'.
12 h 43 min 24 s
